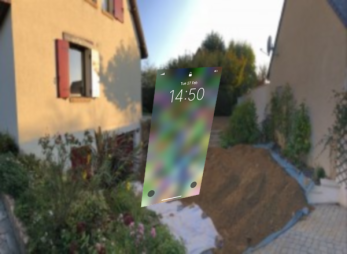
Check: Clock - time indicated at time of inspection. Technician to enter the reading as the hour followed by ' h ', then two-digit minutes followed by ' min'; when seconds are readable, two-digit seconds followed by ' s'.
14 h 50 min
